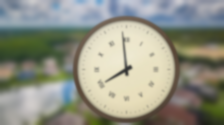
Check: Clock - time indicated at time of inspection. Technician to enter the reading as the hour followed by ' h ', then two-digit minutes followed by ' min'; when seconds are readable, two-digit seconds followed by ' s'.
7 h 59 min
